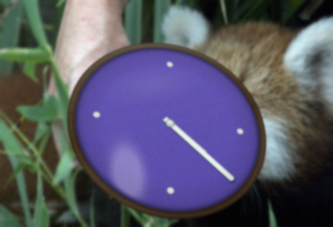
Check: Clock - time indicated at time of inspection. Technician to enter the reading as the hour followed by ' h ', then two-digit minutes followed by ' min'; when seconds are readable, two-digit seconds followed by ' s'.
4 h 22 min
